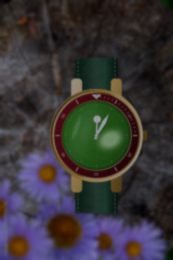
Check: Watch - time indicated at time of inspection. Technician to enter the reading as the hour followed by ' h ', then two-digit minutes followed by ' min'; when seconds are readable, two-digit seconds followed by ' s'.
12 h 05 min
